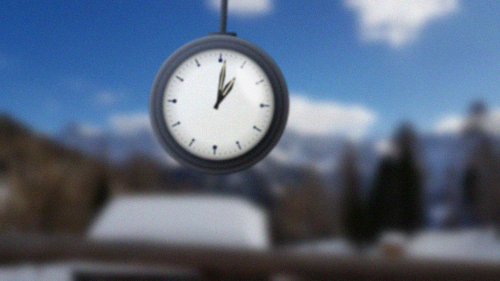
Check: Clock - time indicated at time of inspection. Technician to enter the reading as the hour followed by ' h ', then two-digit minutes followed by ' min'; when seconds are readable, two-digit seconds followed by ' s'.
1 h 01 min
